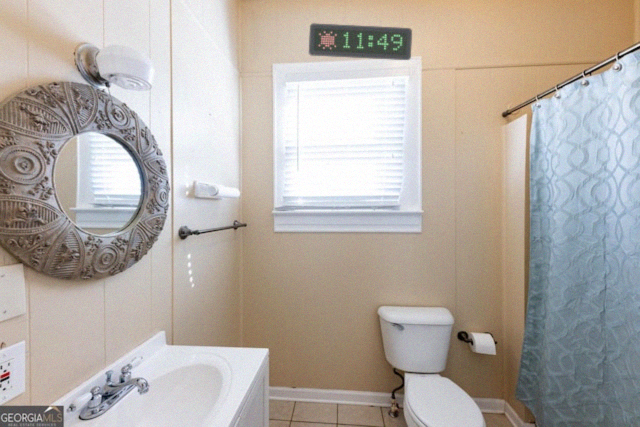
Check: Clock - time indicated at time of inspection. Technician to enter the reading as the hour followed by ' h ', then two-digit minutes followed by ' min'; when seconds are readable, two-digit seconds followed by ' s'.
11 h 49 min
